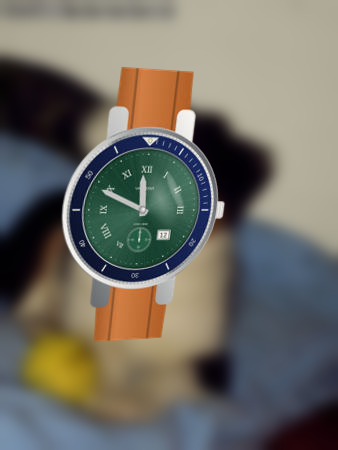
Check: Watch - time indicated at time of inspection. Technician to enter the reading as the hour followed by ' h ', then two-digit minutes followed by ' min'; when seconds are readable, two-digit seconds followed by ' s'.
11 h 49 min
